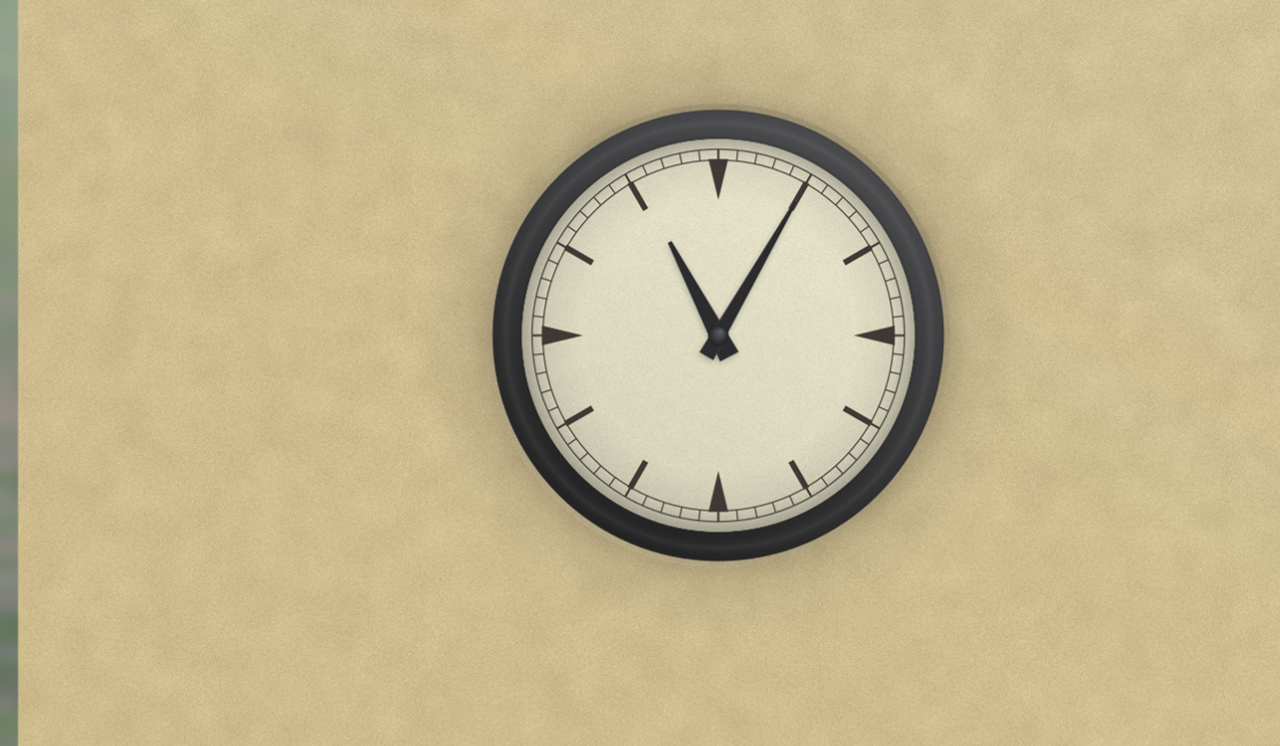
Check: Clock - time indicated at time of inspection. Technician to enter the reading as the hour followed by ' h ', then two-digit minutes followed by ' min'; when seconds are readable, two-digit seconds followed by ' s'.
11 h 05 min
